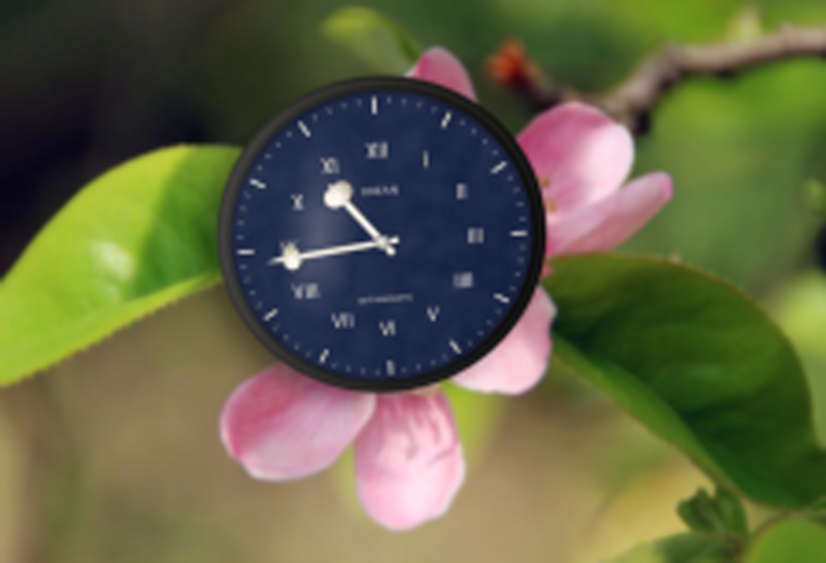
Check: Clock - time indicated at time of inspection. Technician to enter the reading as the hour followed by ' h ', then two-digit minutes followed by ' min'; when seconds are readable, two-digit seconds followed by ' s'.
10 h 44 min
